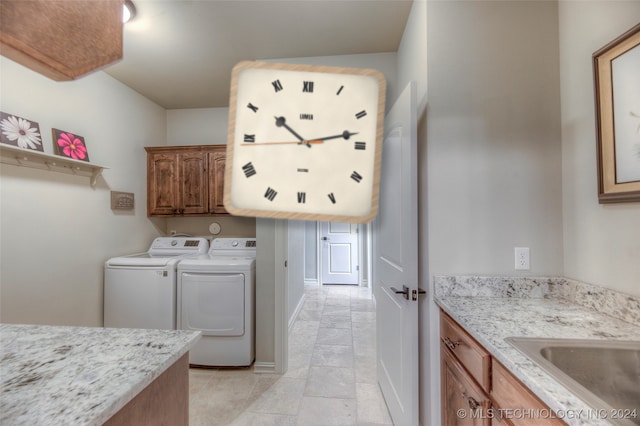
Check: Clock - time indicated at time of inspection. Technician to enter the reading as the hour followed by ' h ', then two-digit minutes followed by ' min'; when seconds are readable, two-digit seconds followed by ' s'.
10 h 12 min 44 s
